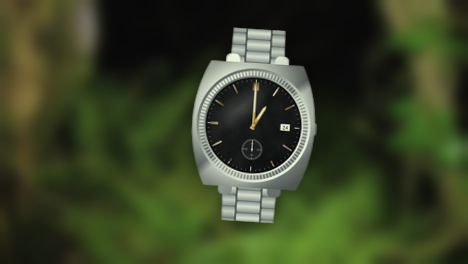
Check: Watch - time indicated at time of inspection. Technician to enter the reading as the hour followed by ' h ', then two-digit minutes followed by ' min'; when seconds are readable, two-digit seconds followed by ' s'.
1 h 00 min
